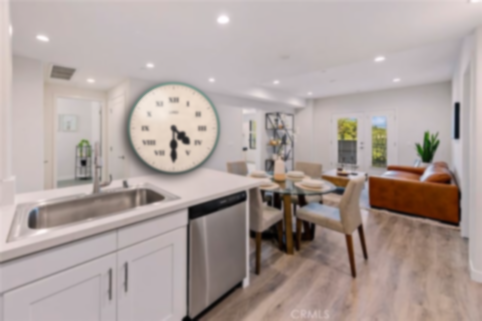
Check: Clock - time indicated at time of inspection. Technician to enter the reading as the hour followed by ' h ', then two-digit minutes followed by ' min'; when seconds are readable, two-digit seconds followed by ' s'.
4 h 30 min
